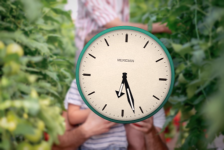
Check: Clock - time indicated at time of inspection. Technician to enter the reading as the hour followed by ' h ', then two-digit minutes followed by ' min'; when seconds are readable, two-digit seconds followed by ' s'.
6 h 27 min
